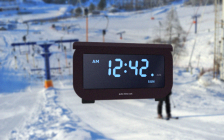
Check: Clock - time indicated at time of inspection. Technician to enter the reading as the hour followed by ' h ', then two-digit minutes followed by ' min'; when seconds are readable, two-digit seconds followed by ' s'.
12 h 42 min
